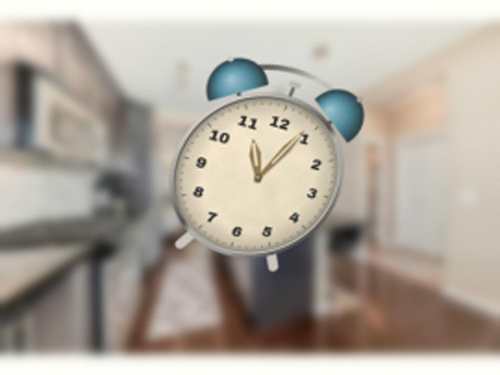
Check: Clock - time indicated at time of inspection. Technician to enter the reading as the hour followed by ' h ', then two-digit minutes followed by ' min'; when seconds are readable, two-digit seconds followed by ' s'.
11 h 04 min
